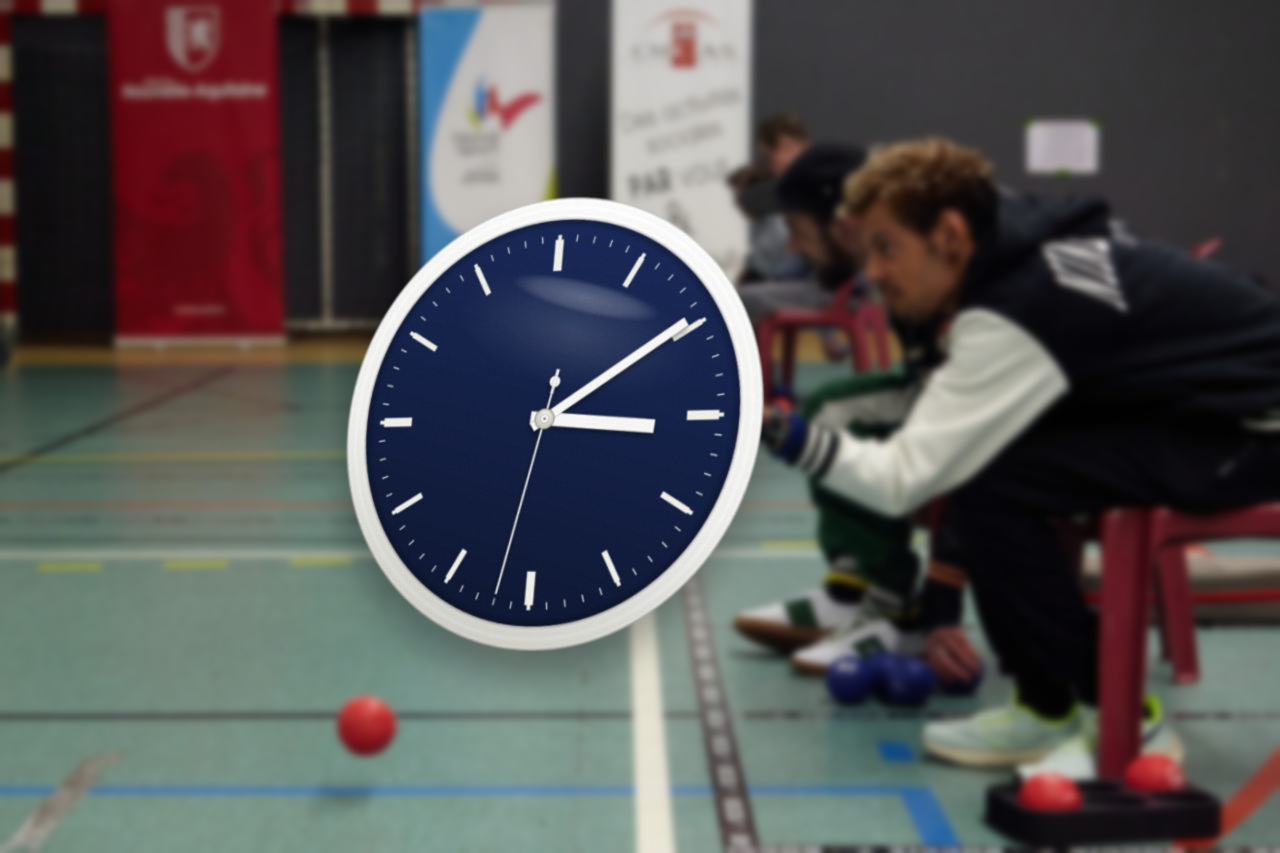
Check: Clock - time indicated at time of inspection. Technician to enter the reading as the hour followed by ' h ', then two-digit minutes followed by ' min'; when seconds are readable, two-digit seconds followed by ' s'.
3 h 09 min 32 s
